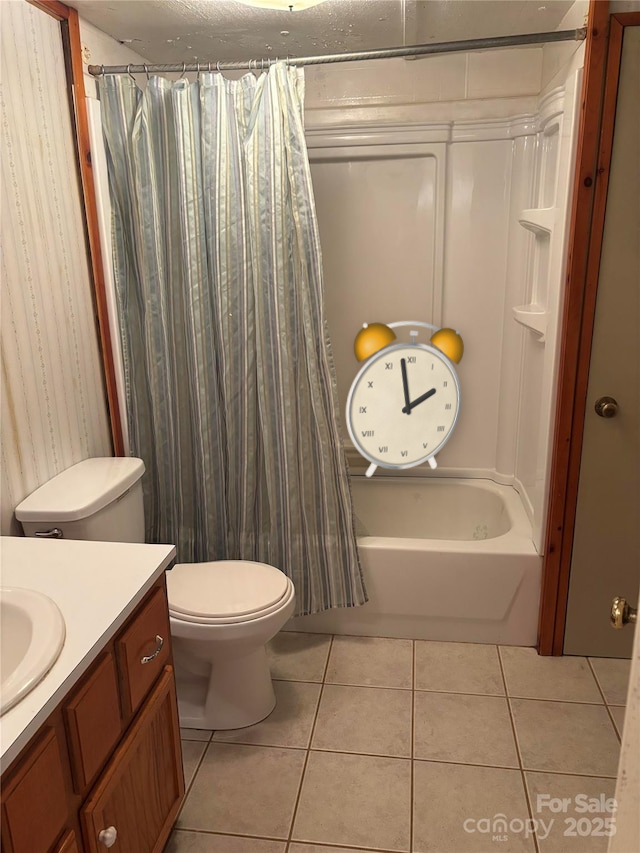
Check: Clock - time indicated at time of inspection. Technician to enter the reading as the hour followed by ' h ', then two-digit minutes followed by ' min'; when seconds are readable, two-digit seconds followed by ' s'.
1 h 58 min
